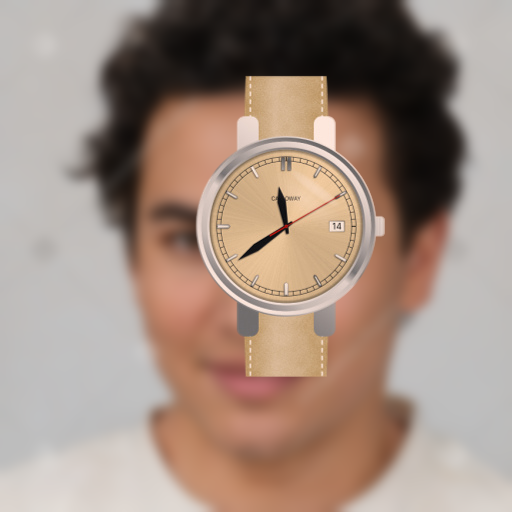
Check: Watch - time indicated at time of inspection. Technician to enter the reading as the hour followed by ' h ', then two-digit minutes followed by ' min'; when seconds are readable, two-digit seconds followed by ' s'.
11 h 39 min 10 s
